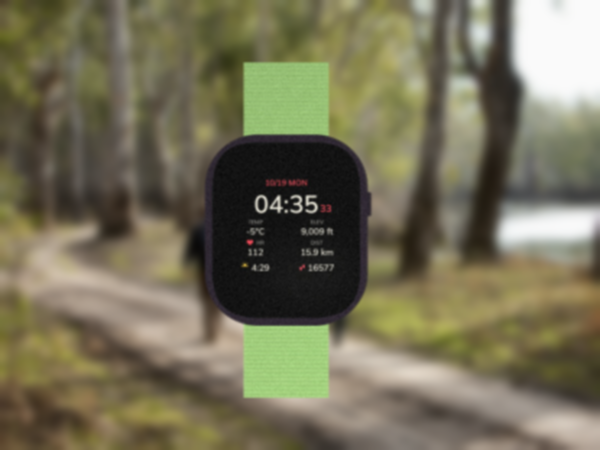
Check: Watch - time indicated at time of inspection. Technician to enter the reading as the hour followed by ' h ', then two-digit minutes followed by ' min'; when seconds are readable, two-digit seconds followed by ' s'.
4 h 35 min
